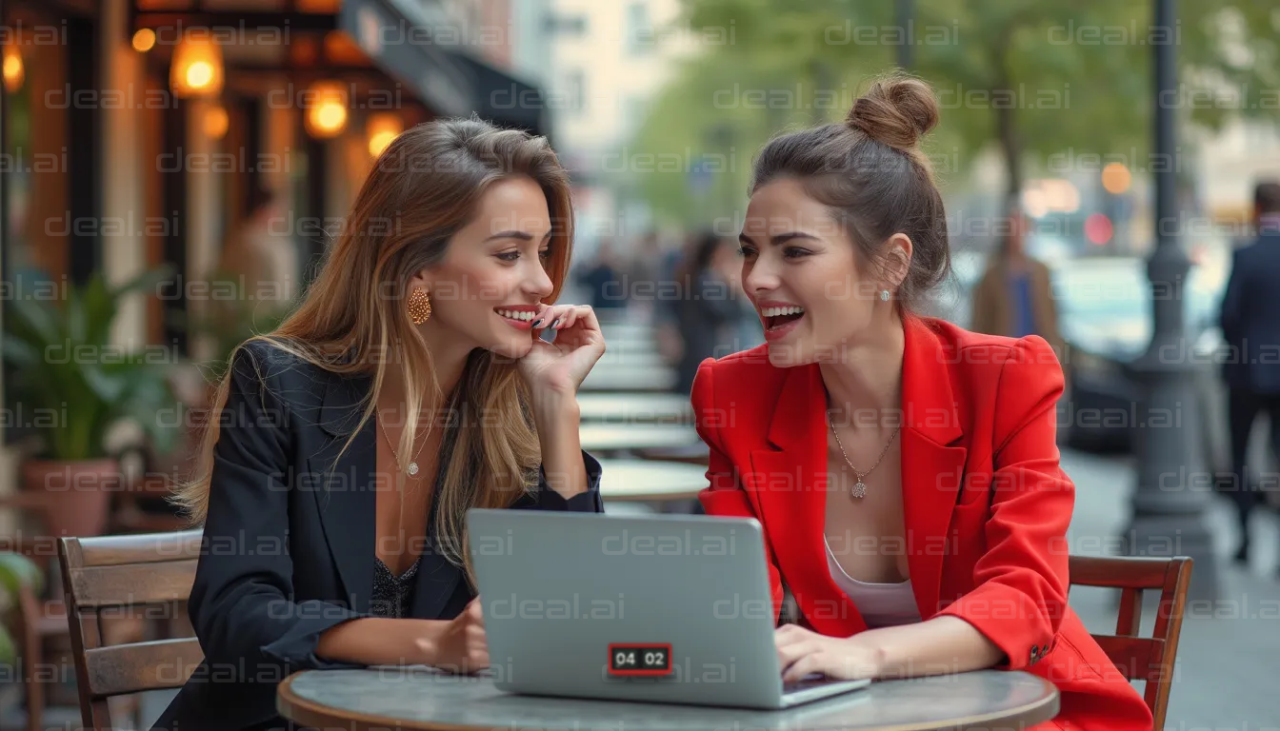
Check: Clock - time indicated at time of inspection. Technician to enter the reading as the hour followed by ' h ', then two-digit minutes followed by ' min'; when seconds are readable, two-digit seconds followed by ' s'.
4 h 02 min
